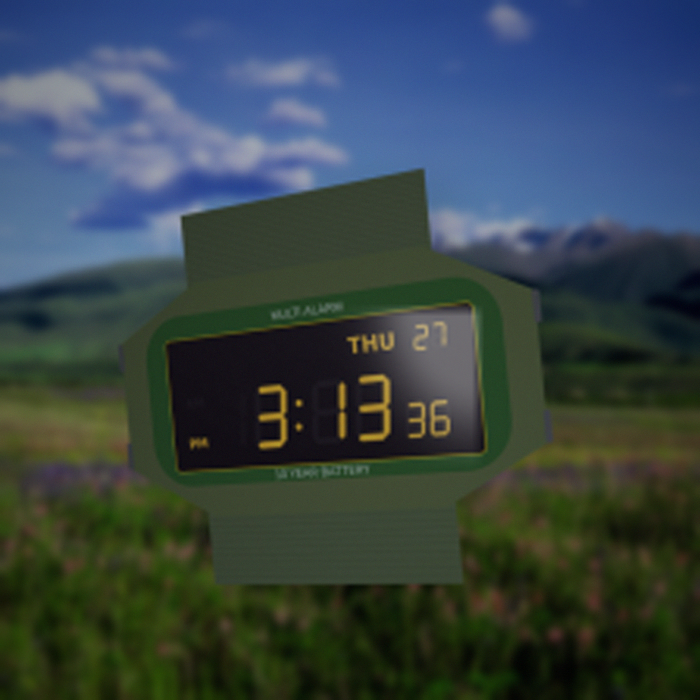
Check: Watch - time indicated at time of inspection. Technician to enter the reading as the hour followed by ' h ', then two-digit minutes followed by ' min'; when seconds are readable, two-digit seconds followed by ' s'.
3 h 13 min 36 s
